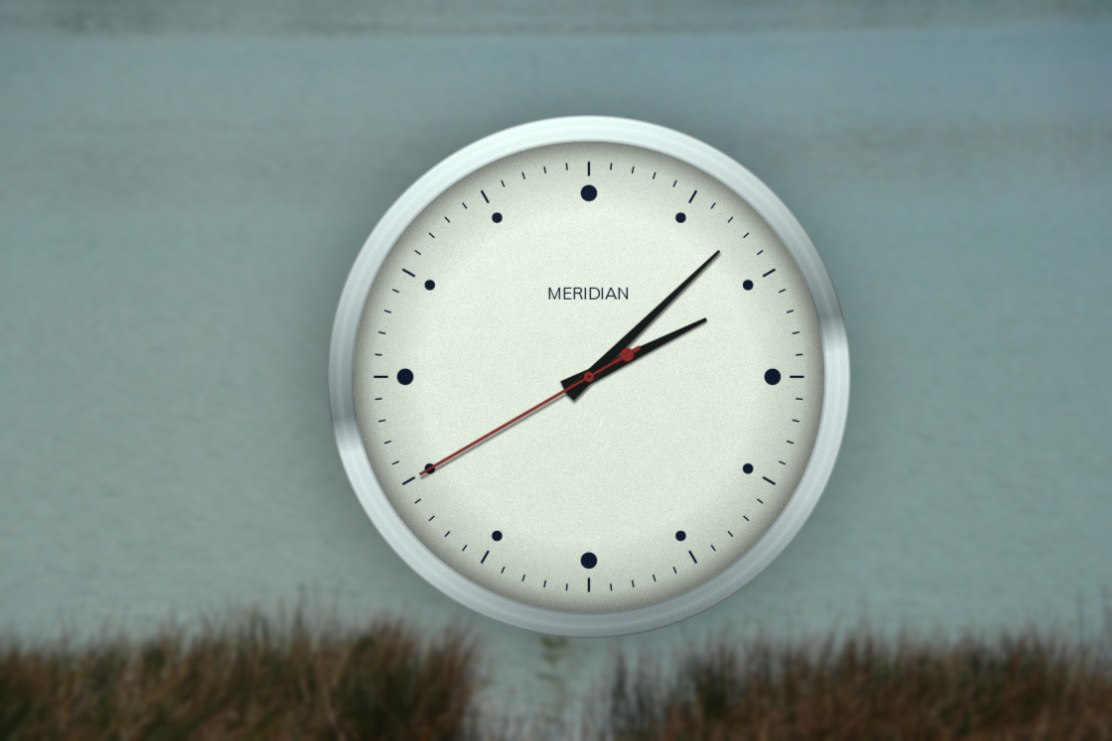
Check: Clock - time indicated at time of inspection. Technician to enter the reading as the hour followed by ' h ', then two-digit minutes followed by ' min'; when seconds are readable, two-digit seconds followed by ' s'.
2 h 07 min 40 s
